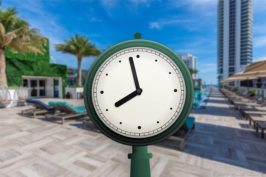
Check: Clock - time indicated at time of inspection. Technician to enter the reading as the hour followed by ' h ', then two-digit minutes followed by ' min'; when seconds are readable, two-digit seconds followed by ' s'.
7 h 58 min
